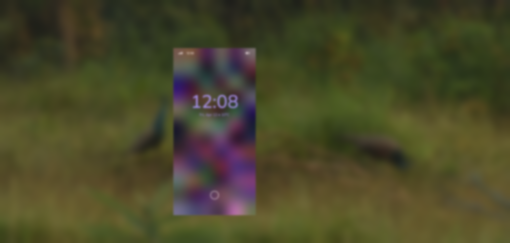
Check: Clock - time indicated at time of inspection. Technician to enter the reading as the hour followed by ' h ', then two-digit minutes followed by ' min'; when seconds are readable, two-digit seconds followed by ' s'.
12 h 08 min
